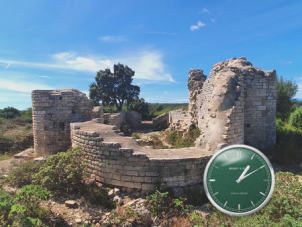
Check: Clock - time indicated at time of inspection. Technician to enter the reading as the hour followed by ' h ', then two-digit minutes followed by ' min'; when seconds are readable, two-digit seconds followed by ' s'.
1 h 10 min
